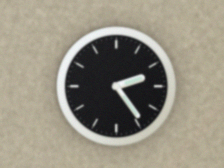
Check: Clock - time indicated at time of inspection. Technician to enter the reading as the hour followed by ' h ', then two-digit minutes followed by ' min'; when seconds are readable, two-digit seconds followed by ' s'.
2 h 24 min
